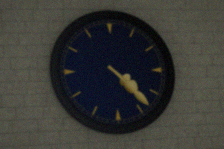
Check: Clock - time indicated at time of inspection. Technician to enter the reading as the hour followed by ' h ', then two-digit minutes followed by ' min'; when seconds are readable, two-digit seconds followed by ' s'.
4 h 23 min
